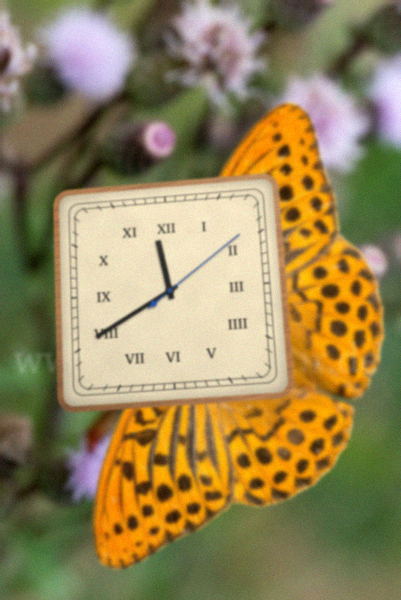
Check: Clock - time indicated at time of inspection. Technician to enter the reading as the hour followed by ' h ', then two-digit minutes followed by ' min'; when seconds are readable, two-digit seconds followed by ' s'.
11 h 40 min 09 s
